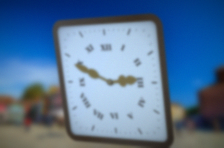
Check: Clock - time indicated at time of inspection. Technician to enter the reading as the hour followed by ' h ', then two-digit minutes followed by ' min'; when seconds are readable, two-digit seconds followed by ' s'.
2 h 49 min
